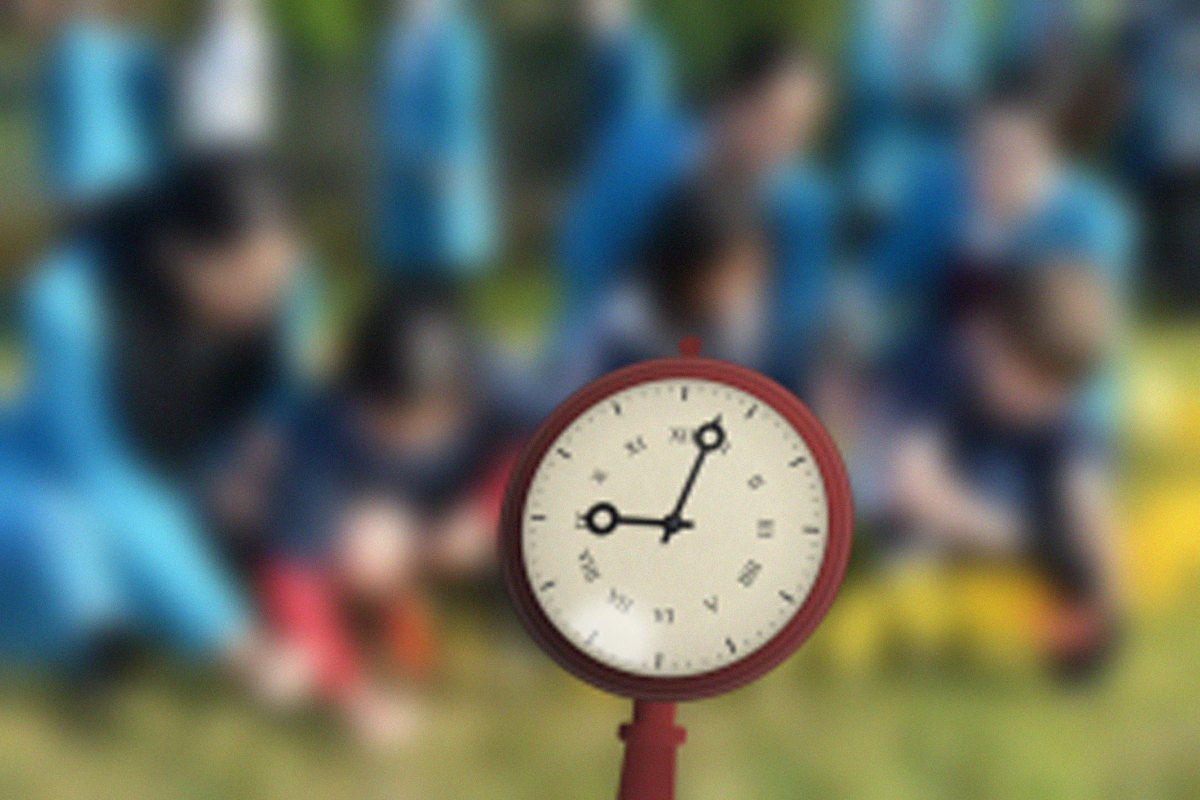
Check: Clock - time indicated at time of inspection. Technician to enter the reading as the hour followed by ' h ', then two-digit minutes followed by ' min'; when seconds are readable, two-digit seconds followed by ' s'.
9 h 03 min
